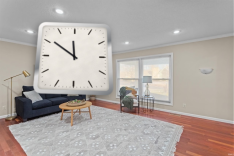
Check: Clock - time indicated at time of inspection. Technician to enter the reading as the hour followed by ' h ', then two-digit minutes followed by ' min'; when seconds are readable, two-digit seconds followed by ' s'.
11 h 51 min
